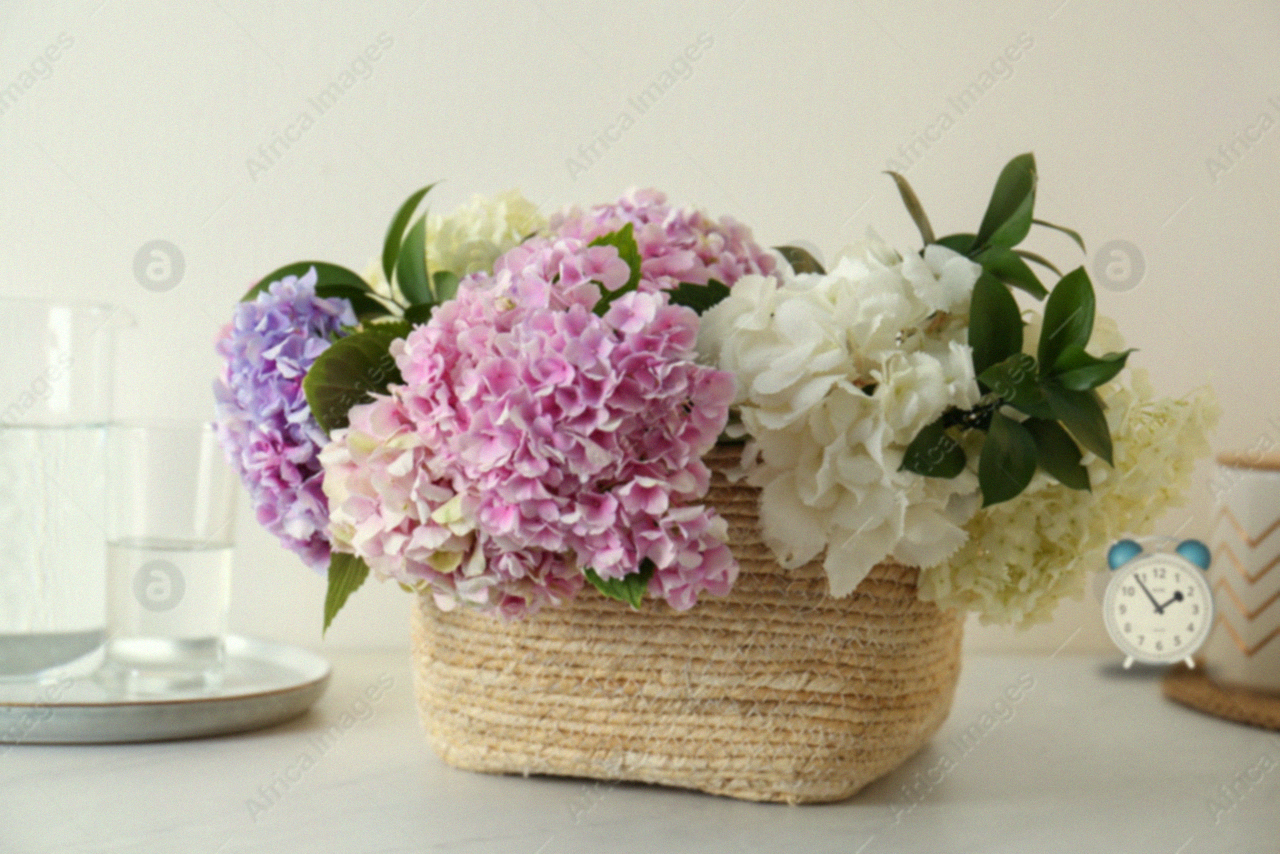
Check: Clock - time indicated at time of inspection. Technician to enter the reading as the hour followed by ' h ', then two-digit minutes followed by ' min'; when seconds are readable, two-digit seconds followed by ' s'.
1 h 54 min
